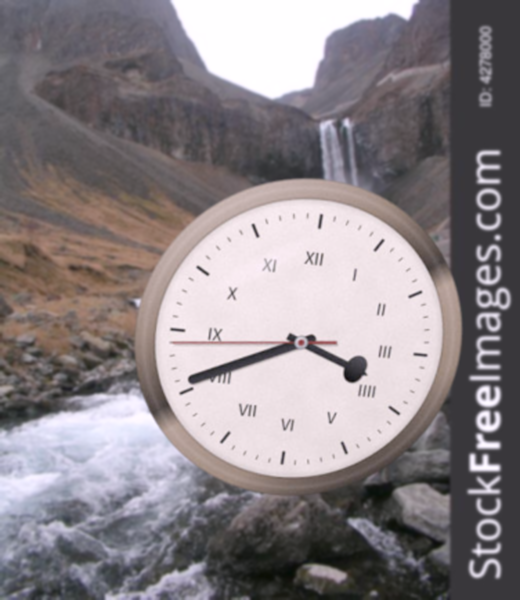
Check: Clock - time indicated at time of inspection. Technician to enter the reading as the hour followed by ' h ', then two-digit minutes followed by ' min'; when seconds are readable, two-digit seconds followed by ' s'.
3 h 40 min 44 s
